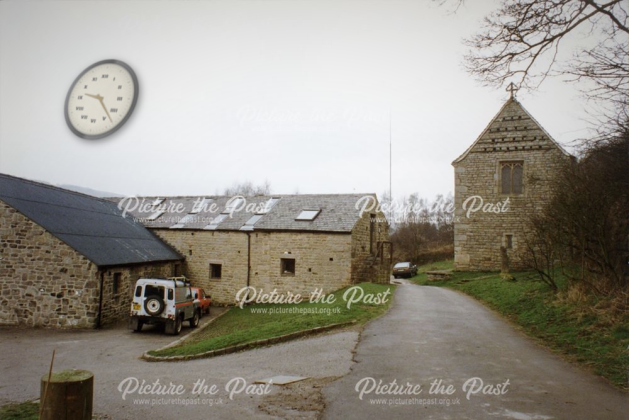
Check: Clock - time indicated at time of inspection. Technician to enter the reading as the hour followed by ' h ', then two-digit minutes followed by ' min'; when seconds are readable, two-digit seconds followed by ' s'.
9 h 23 min
